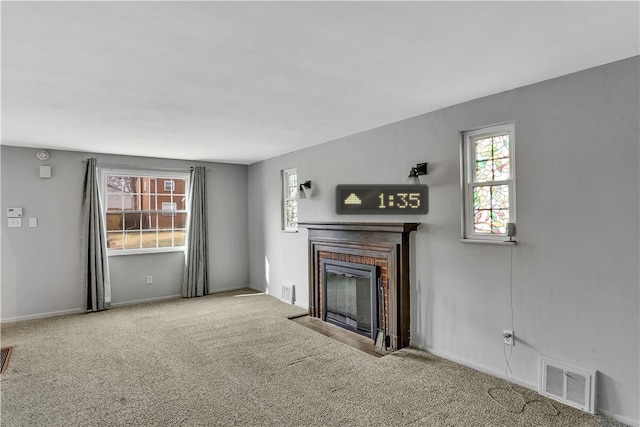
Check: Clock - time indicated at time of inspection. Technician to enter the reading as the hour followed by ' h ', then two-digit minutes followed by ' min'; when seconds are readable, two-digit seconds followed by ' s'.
1 h 35 min
